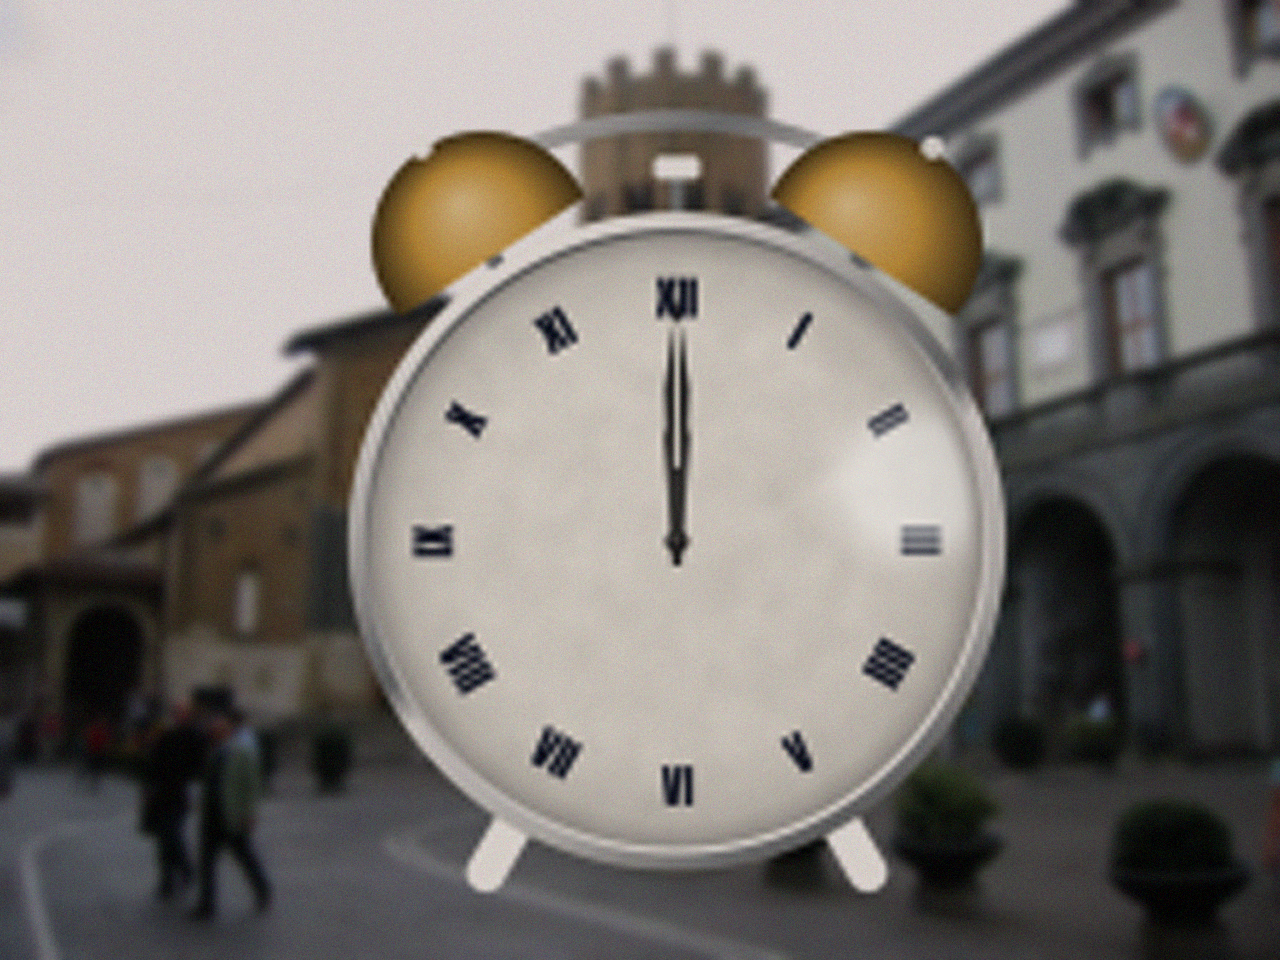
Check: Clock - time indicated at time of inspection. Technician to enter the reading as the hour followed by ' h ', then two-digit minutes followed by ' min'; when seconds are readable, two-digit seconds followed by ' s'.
12 h 00 min
